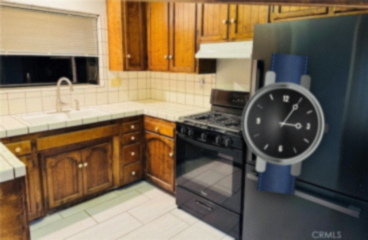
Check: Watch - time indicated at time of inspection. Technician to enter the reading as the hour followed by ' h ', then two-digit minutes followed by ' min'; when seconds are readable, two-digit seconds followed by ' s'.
3 h 05 min
